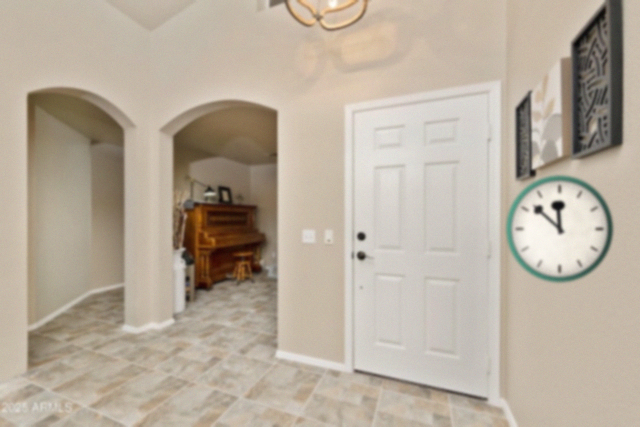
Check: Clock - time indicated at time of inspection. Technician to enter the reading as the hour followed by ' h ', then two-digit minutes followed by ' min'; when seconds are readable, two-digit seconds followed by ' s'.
11 h 52 min
